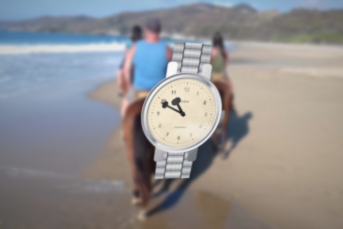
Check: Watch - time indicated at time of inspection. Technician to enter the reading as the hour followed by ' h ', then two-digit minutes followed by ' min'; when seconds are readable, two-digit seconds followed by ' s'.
10 h 49 min
